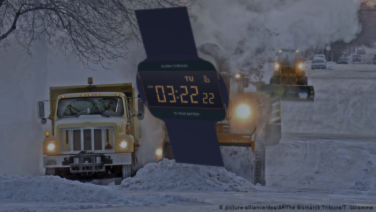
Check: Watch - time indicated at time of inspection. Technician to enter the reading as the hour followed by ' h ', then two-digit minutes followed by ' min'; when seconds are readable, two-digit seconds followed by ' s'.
3 h 22 min 22 s
